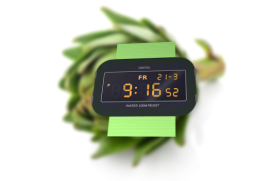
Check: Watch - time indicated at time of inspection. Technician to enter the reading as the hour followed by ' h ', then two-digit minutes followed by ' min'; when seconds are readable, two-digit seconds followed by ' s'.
9 h 16 min 52 s
